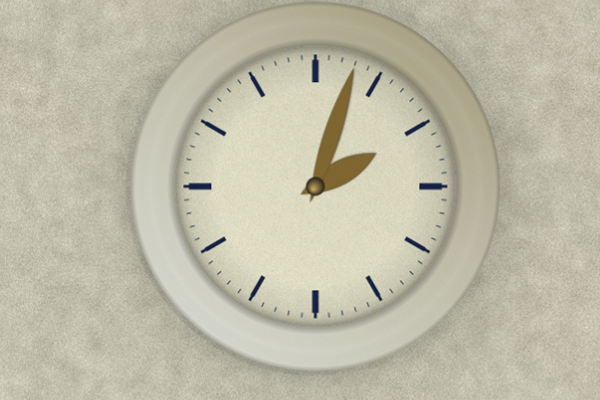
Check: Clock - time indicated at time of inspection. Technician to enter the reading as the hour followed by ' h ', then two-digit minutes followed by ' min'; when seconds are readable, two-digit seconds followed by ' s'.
2 h 03 min
